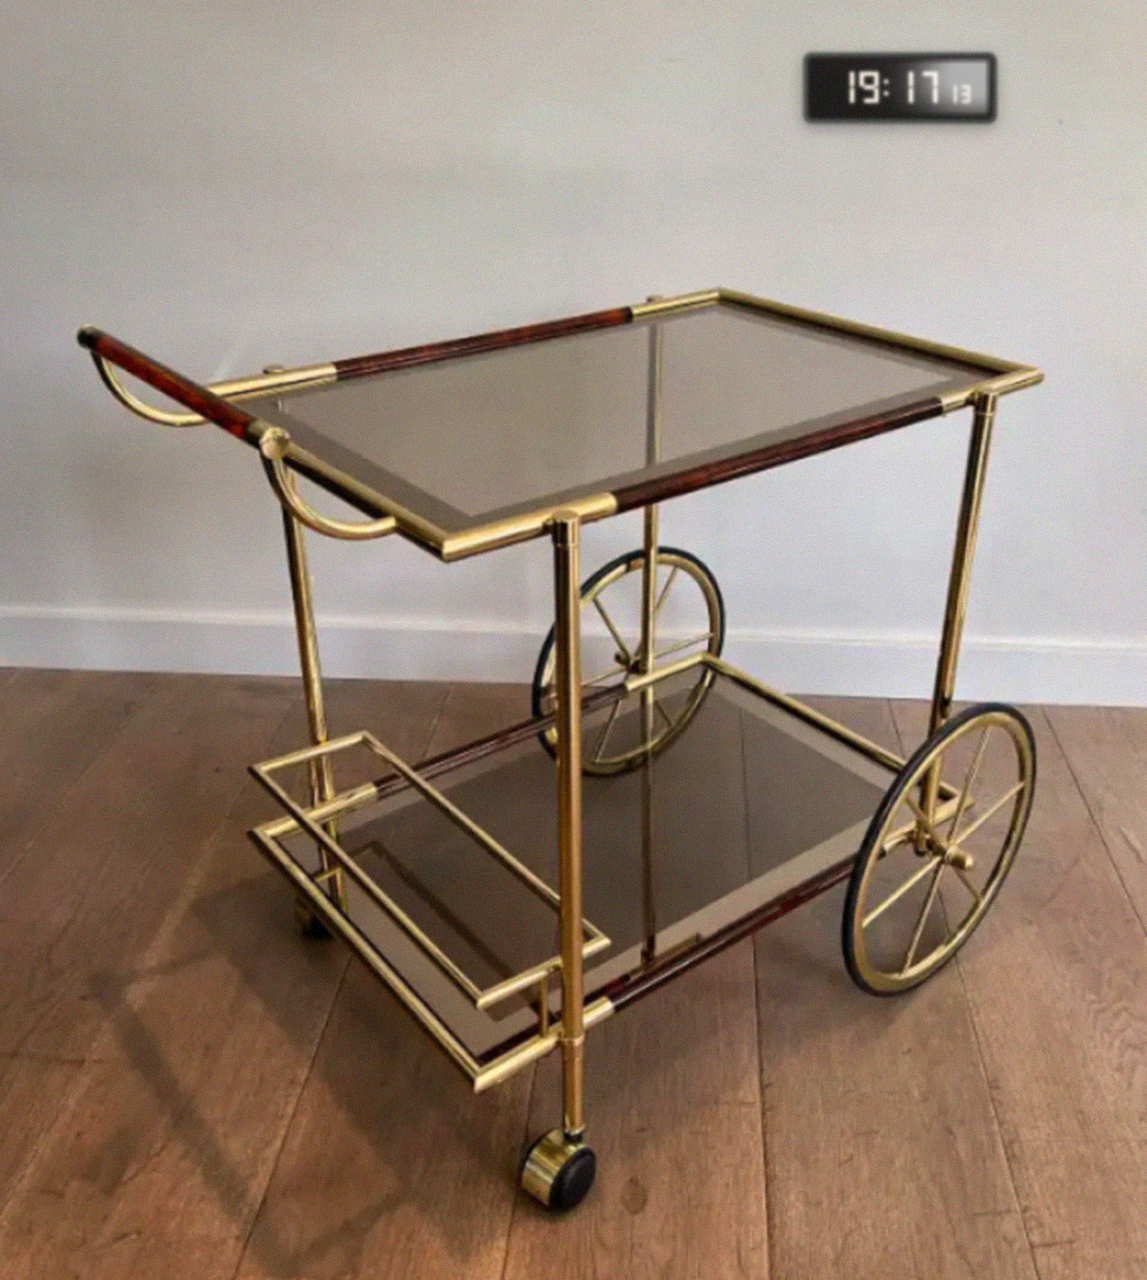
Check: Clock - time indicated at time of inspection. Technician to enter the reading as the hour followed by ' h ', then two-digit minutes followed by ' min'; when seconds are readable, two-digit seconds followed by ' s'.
19 h 17 min 13 s
